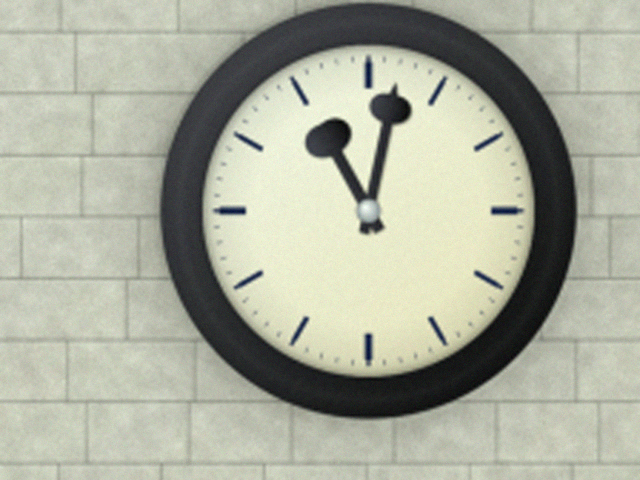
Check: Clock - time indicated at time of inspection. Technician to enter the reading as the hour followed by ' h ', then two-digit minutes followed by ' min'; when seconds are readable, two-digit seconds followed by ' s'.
11 h 02 min
